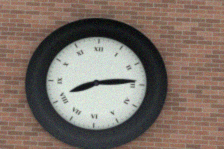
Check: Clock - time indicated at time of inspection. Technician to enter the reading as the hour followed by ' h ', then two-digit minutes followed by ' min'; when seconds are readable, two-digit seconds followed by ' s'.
8 h 14 min
